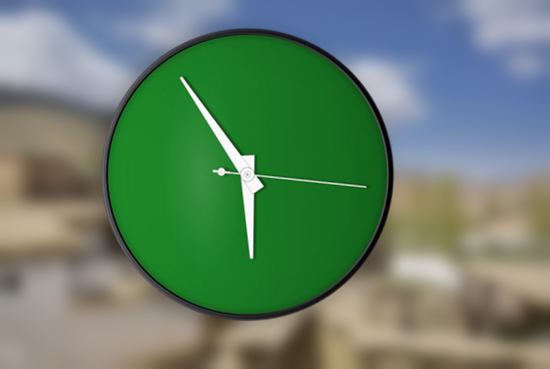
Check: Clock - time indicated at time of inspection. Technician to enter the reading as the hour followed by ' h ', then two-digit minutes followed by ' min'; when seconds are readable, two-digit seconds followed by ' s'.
5 h 54 min 16 s
